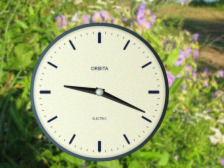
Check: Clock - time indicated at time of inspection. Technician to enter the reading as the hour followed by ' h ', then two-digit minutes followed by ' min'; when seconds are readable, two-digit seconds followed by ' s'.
9 h 19 min
